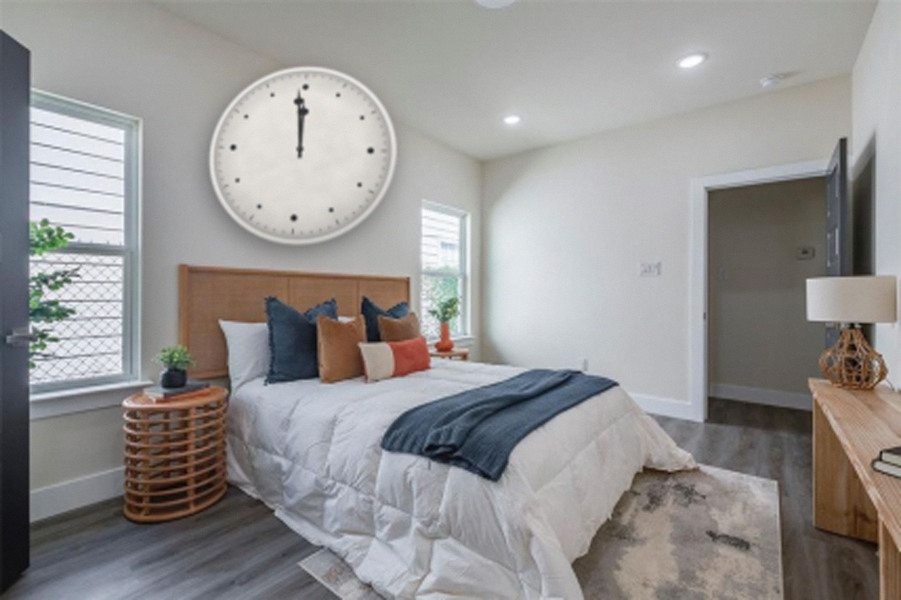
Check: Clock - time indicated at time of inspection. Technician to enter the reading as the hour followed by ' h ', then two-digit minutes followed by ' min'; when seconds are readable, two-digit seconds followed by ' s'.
11 h 59 min
